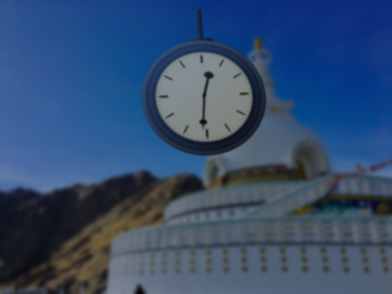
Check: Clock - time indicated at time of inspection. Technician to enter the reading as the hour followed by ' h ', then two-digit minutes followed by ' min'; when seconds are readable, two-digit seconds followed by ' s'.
12 h 31 min
